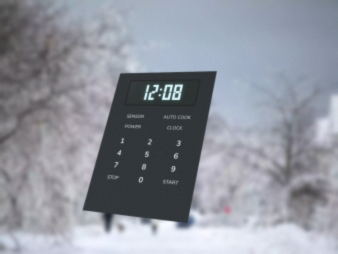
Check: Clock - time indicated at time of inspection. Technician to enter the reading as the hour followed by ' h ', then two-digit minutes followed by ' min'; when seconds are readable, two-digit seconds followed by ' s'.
12 h 08 min
